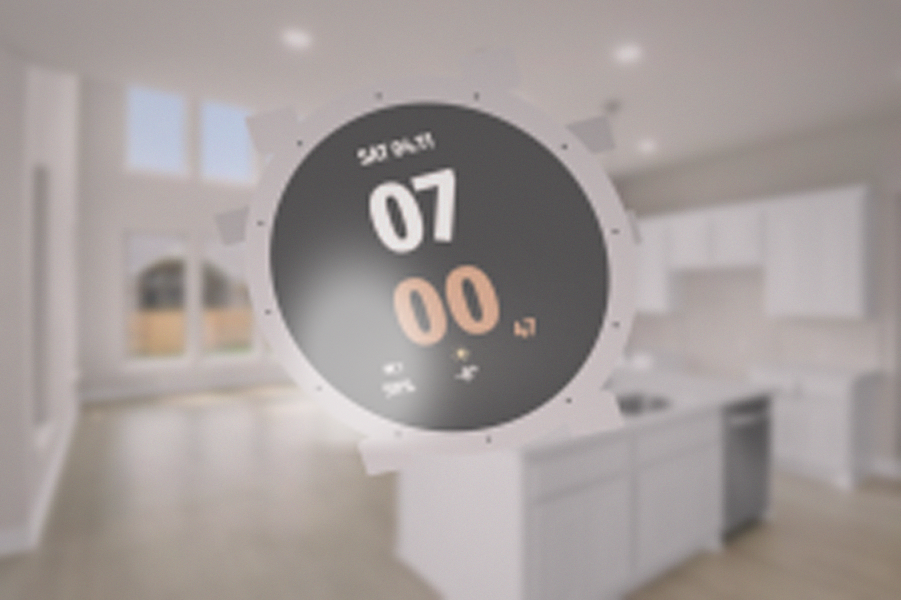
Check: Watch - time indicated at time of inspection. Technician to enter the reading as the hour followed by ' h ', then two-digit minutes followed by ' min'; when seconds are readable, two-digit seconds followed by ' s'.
7 h 00 min
